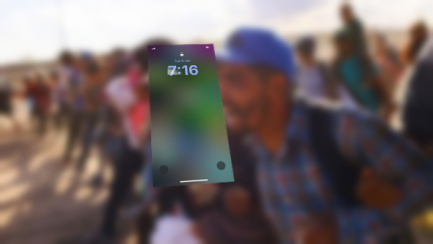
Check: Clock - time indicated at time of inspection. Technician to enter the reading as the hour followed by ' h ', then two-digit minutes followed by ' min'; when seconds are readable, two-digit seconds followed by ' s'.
7 h 16 min
